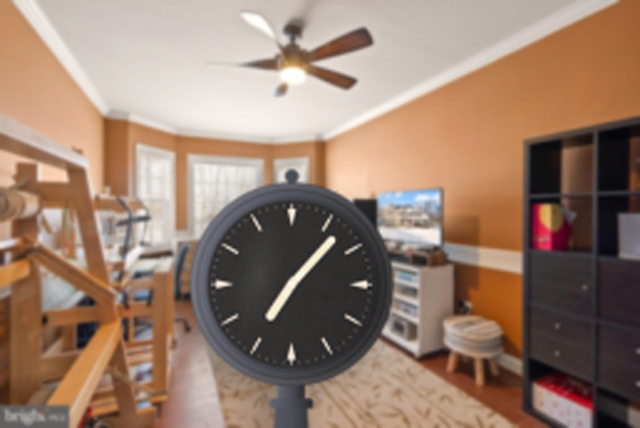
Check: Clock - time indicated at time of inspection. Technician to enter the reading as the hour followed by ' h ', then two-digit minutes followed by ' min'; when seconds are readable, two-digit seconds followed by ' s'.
7 h 07 min
